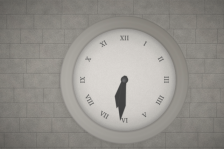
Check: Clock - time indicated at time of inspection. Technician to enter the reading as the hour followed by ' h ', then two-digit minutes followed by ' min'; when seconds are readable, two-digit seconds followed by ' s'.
6 h 31 min
